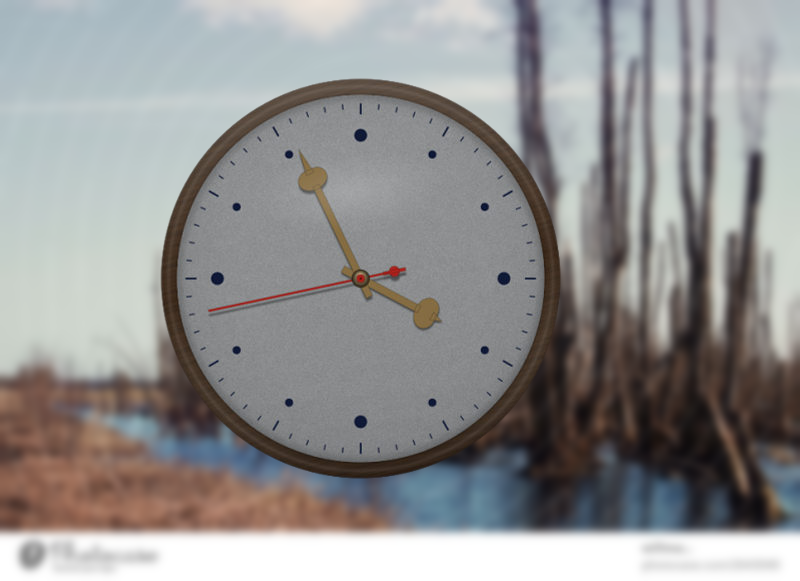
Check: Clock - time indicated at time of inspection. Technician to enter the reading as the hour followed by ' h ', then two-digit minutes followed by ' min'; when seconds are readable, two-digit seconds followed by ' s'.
3 h 55 min 43 s
